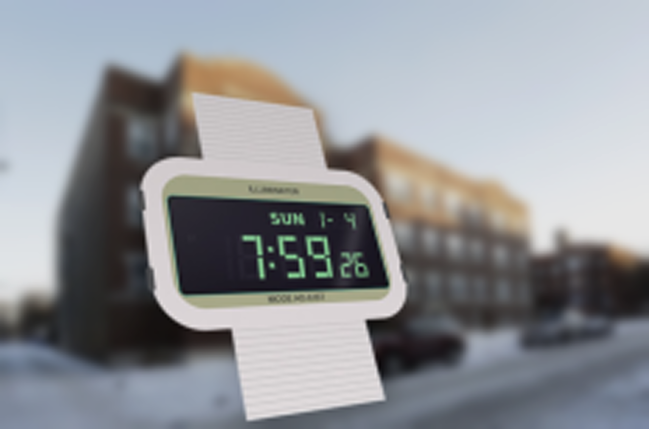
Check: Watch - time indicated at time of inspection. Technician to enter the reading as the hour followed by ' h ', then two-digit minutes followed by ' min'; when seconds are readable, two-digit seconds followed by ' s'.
7 h 59 min 26 s
